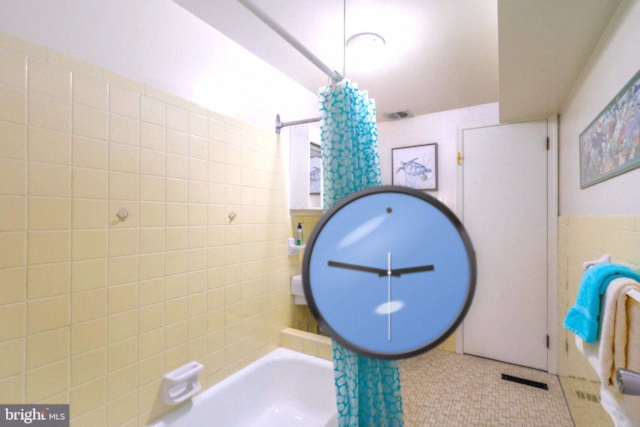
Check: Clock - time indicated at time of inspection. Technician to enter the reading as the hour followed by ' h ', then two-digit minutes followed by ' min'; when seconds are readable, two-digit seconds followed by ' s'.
2 h 46 min 30 s
